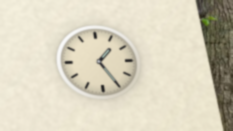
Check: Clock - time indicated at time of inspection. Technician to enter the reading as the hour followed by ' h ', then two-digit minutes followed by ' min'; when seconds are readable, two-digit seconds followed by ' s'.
1 h 25 min
